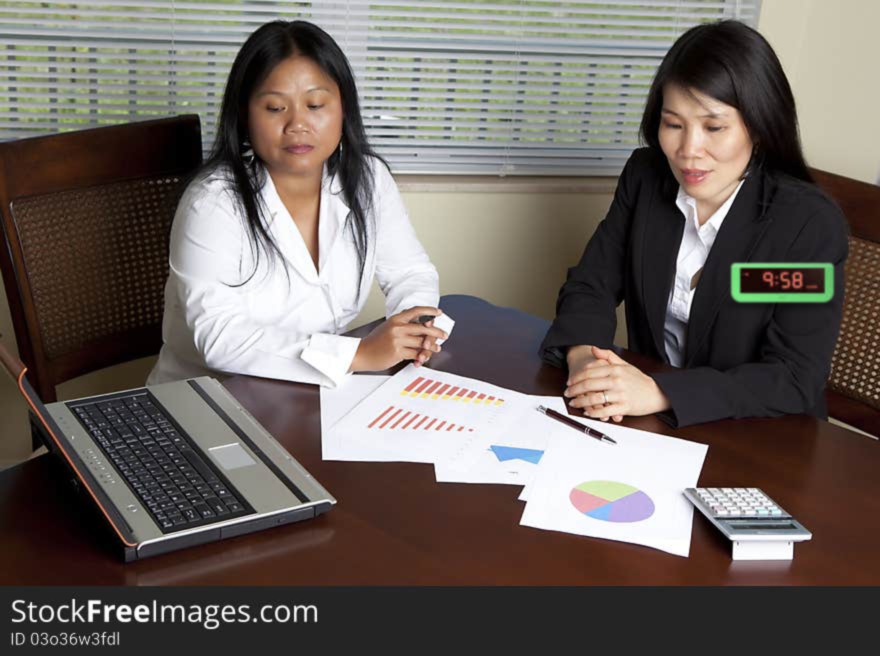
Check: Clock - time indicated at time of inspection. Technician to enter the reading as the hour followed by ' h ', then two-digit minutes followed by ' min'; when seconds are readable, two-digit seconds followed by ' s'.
9 h 58 min
